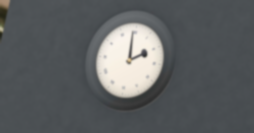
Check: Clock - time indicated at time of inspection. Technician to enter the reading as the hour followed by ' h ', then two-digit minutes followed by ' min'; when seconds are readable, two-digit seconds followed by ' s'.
1 h 59 min
